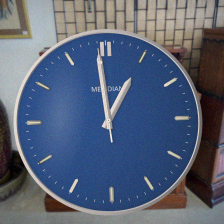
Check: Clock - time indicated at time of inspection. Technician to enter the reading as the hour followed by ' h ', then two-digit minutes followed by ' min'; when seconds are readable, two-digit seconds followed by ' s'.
12 h 58 min 59 s
